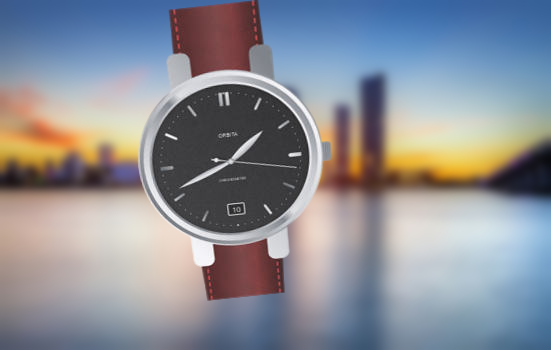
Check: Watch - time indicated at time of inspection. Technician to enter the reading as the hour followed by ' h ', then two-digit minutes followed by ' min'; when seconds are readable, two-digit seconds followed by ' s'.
1 h 41 min 17 s
